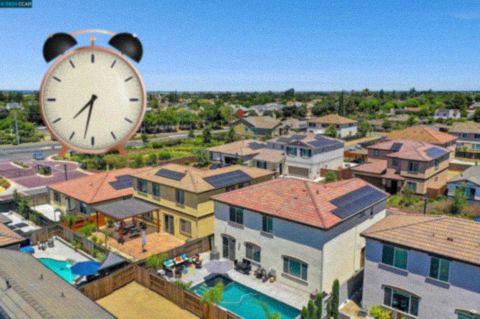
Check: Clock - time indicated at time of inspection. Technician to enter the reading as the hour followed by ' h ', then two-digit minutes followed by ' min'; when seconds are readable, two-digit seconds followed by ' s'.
7 h 32 min
